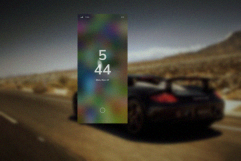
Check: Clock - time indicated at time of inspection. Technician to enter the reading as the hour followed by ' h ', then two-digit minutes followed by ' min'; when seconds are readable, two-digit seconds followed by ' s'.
5 h 44 min
